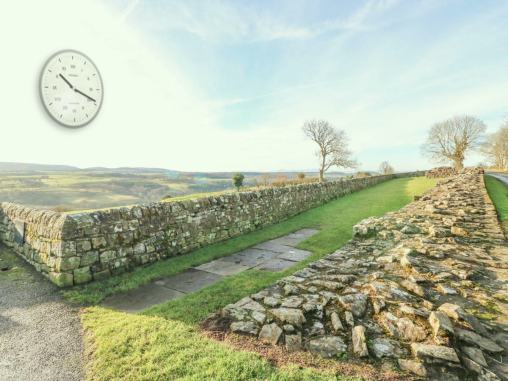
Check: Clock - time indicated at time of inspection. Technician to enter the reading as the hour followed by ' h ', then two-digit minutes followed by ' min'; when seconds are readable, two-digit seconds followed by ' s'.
10 h 19 min
